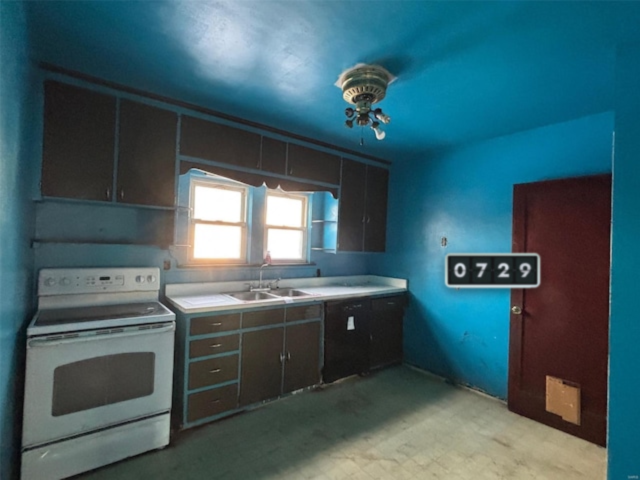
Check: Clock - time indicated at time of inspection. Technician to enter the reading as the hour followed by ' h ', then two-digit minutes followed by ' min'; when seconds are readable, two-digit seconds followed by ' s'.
7 h 29 min
